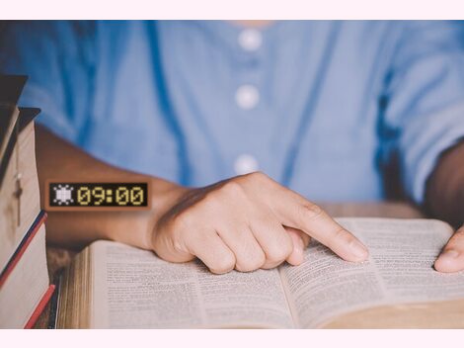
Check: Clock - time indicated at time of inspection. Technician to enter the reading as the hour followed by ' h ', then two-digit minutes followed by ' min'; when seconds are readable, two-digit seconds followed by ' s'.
9 h 00 min
